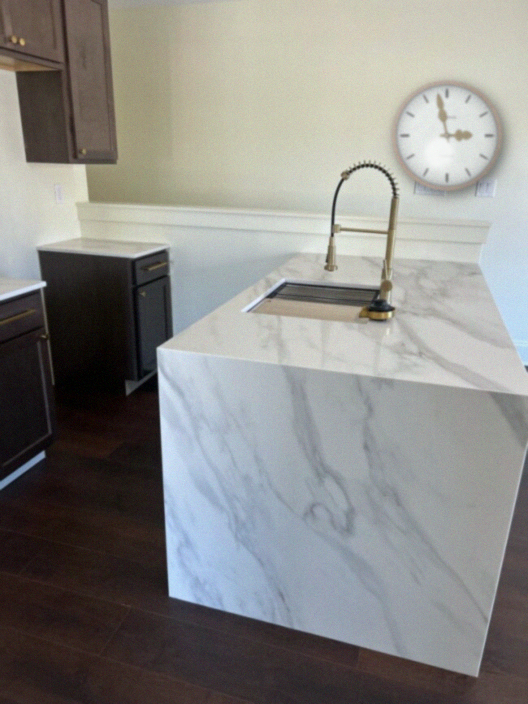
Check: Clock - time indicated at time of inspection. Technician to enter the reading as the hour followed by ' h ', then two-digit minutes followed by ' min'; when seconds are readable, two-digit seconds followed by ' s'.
2 h 58 min
